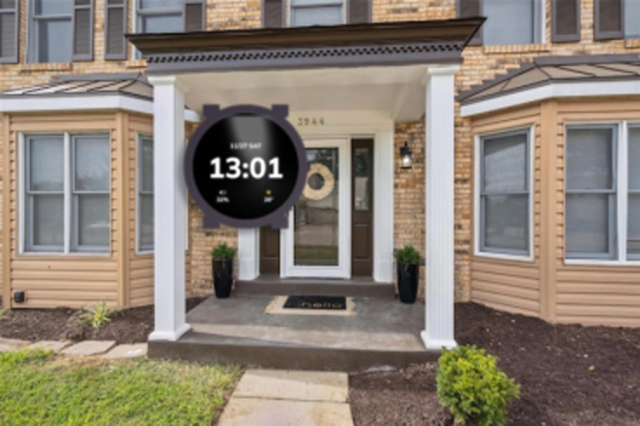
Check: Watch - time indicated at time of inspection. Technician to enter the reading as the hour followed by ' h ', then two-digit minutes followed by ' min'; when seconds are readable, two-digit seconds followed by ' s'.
13 h 01 min
